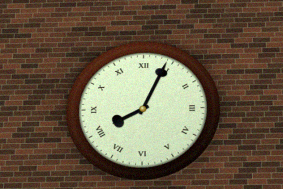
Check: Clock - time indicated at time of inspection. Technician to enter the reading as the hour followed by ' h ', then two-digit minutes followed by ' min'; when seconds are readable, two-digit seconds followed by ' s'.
8 h 04 min
